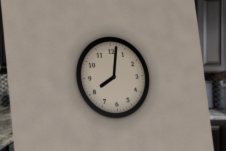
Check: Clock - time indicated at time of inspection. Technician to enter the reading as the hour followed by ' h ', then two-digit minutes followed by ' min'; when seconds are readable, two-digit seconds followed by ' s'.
8 h 02 min
